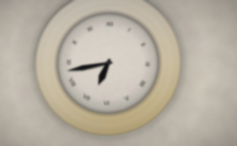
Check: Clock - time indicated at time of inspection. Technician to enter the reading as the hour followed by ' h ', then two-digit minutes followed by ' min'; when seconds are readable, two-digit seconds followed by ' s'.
6 h 43 min
